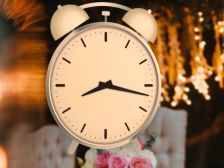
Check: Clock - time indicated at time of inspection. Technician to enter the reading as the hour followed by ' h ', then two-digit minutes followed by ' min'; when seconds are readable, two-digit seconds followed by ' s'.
8 h 17 min
